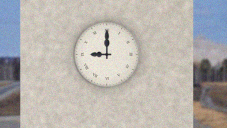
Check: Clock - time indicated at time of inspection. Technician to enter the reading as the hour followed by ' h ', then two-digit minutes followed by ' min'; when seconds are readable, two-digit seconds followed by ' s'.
9 h 00 min
